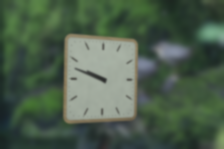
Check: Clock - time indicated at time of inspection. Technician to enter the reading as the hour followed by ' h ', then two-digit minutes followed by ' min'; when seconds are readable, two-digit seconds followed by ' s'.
9 h 48 min
